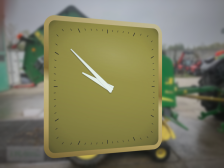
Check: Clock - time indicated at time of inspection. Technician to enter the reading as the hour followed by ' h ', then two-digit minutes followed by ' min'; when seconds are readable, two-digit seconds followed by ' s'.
9 h 52 min
